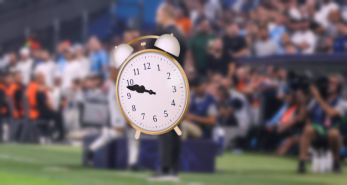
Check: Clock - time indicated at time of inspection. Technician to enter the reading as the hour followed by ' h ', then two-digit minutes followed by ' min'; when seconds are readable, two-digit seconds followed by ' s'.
9 h 48 min
